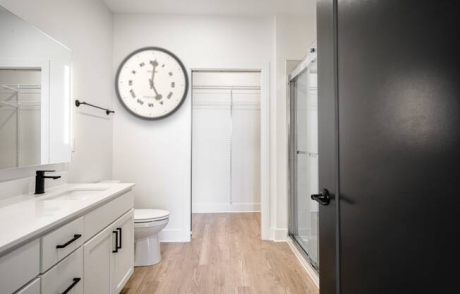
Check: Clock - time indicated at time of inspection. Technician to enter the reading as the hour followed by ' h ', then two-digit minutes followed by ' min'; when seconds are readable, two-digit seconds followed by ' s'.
5 h 01 min
